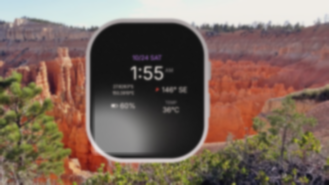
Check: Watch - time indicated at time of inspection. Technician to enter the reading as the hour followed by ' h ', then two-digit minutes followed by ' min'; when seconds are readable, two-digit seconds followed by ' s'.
1 h 55 min
